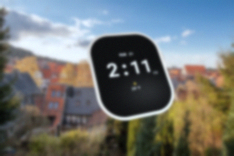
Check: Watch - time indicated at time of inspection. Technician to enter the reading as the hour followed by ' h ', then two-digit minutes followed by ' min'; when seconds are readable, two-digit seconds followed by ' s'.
2 h 11 min
